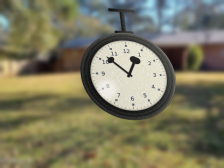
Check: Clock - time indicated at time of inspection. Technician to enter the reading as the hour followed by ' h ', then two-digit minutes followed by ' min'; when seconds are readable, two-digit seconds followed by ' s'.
12 h 52 min
